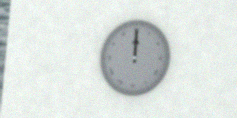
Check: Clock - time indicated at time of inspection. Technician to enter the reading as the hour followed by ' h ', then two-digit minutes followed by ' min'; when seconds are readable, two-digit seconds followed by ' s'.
12 h 00 min
